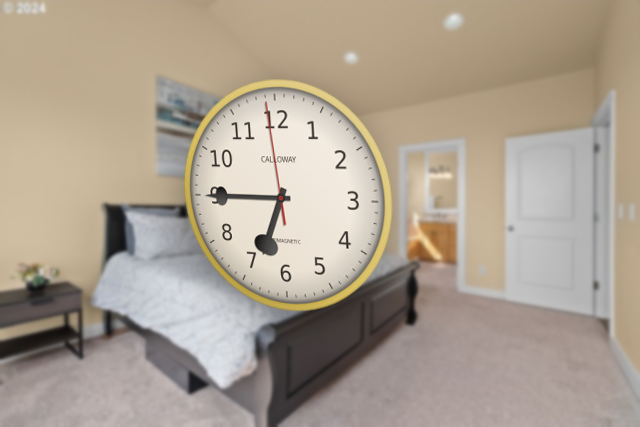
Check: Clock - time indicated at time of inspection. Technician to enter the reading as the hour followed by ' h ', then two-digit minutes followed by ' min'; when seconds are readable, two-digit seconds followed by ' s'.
6 h 44 min 59 s
